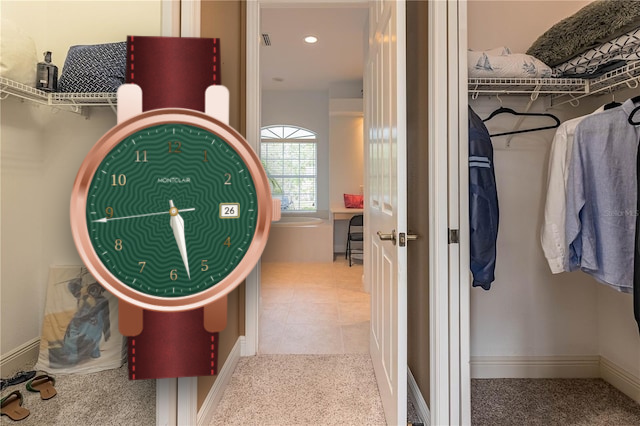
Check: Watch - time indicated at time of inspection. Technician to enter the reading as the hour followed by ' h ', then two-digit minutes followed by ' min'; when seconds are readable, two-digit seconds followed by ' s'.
5 h 27 min 44 s
